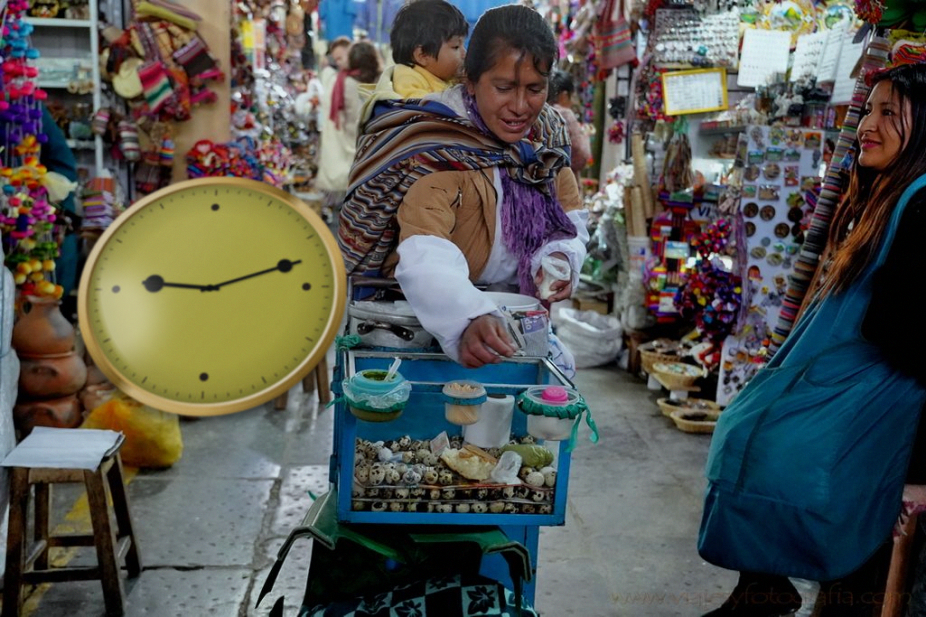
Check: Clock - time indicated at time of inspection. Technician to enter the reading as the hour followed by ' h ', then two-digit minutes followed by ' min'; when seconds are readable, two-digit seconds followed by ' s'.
9 h 12 min
